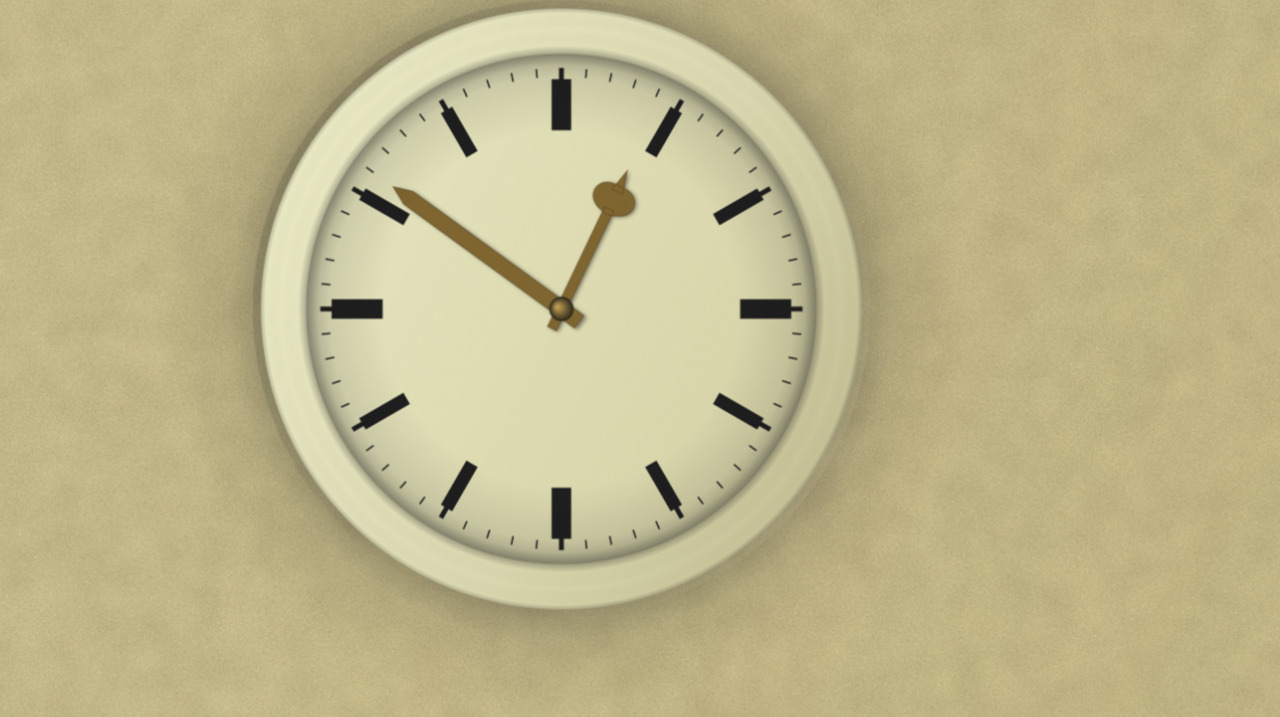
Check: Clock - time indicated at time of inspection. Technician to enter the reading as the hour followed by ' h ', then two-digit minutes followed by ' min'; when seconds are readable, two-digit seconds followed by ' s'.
12 h 51 min
